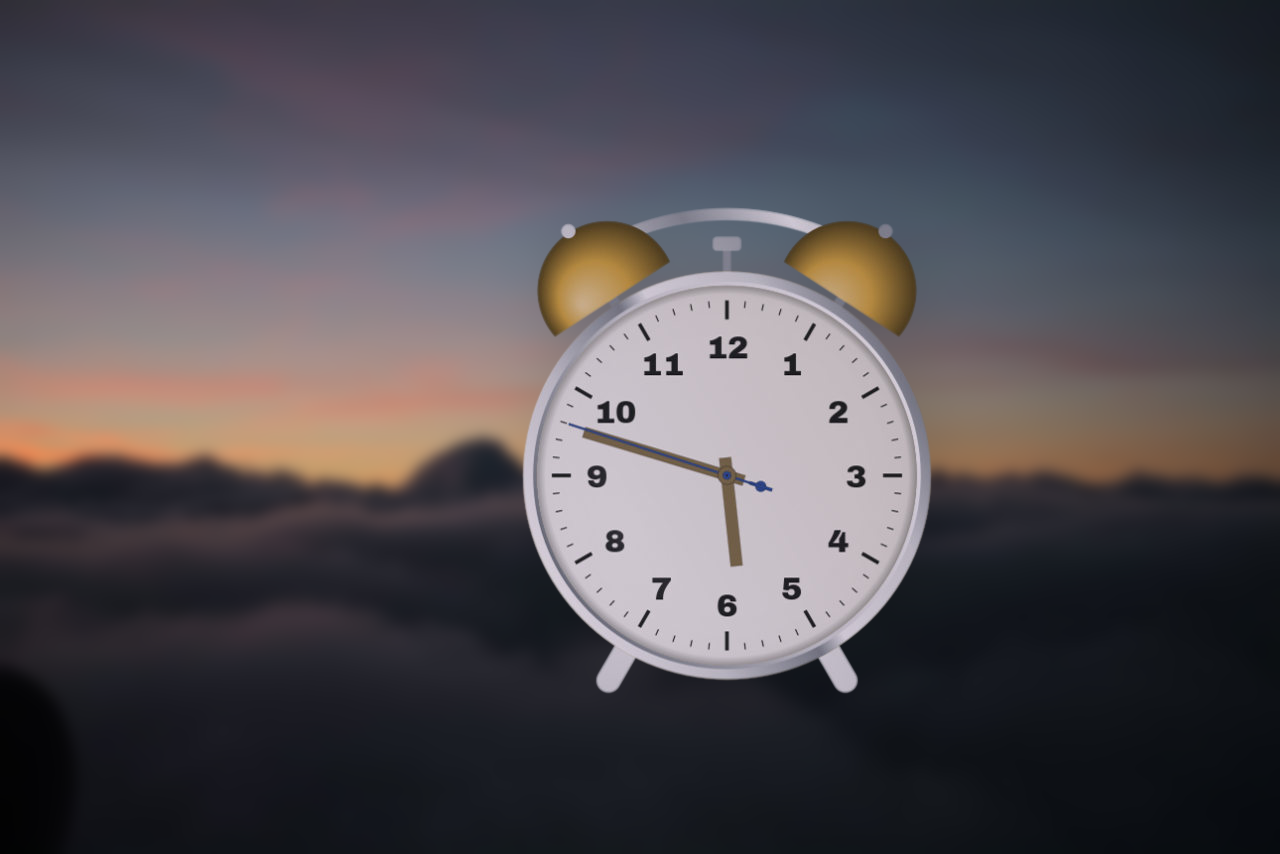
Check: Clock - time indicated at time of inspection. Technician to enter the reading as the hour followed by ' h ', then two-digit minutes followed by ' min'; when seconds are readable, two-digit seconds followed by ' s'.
5 h 47 min 48 s
